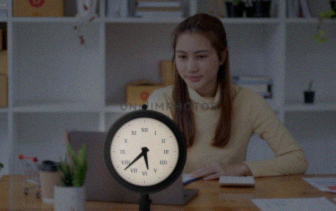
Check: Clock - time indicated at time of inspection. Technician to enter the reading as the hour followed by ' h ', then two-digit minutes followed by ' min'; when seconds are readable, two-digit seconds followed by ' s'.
5 h 38 min
